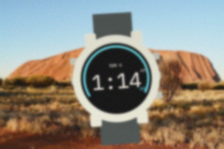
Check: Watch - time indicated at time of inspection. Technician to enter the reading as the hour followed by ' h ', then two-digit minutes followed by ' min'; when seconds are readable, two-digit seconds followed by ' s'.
1 h 14 min
